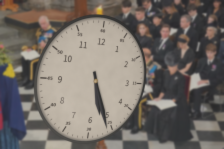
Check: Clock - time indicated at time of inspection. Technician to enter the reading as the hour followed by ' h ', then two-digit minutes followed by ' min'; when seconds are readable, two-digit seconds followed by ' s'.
5 h 26 min
